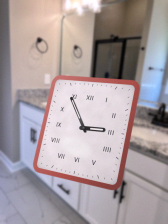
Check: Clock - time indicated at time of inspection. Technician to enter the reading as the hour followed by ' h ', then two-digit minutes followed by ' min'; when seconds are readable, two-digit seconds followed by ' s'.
2 h 54 min
